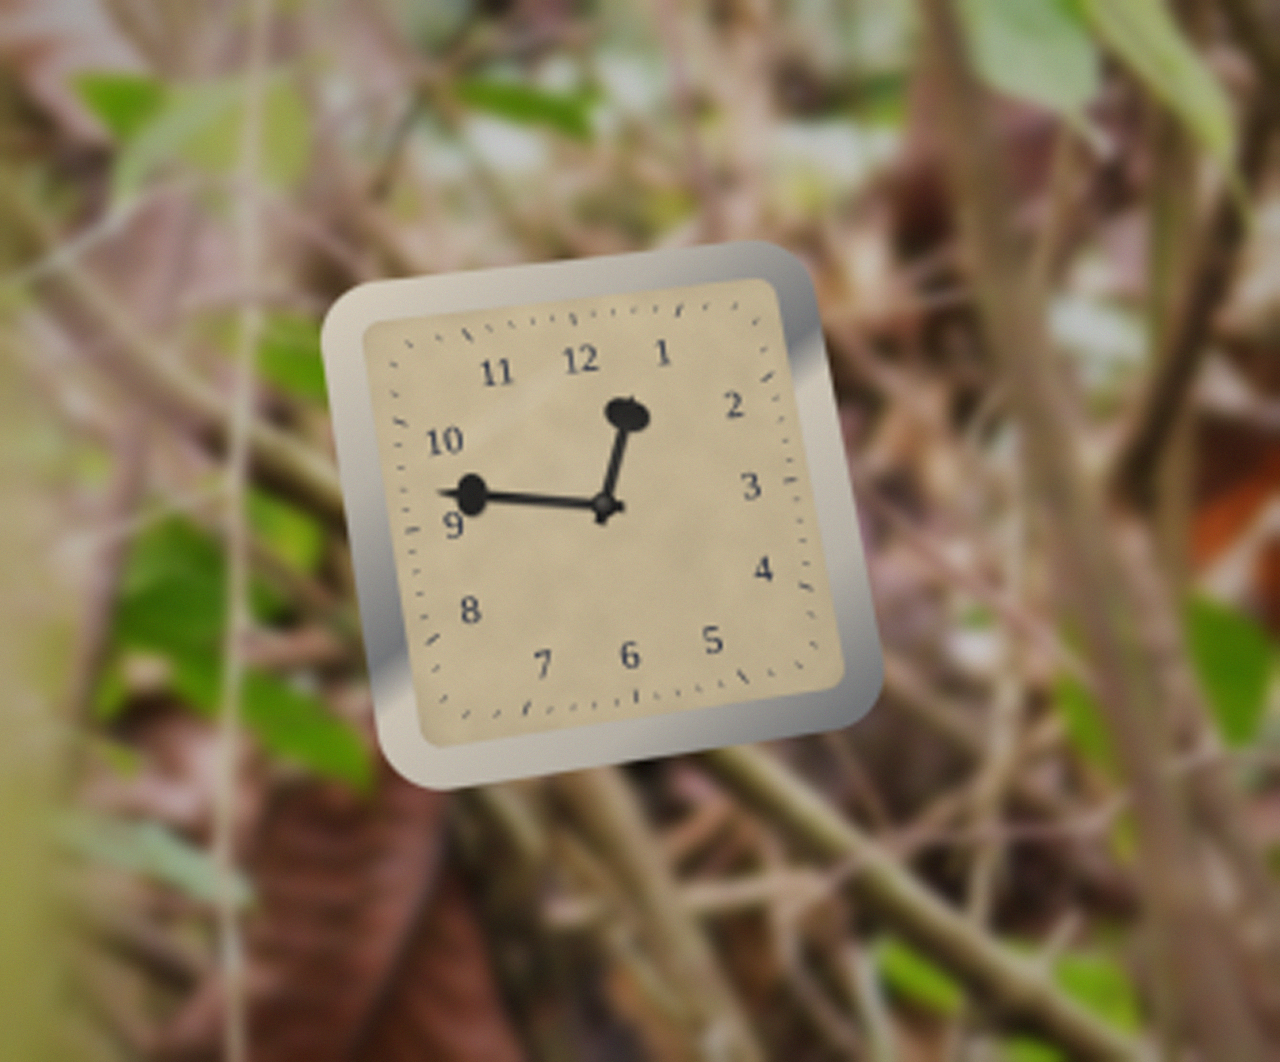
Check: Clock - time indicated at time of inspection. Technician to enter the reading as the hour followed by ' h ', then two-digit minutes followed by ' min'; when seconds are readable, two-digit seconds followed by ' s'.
12 h 47 min
